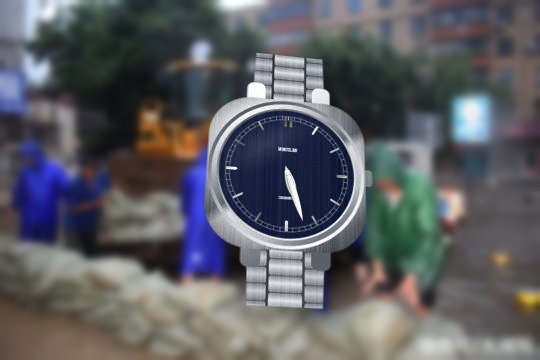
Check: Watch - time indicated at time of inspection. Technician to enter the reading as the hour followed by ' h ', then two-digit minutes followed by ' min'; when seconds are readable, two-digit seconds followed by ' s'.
5 h 27 min
